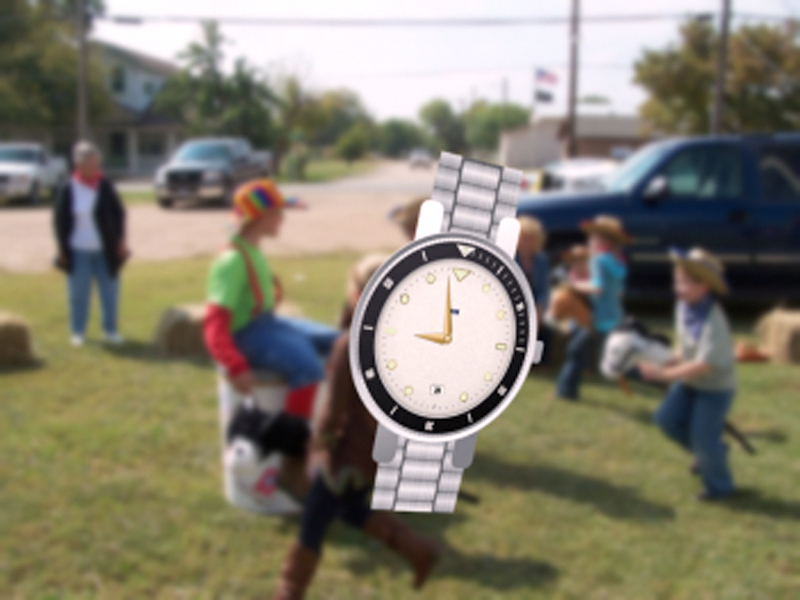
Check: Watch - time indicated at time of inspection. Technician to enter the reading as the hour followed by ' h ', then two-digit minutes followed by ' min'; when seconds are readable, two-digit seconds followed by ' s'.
8 h 58 min
